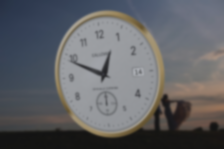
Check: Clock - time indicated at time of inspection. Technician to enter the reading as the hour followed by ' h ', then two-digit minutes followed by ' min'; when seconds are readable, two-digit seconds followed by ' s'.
12 h 49 min
